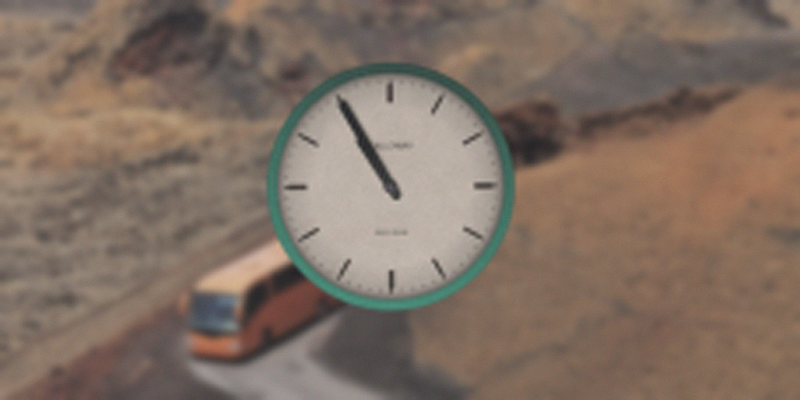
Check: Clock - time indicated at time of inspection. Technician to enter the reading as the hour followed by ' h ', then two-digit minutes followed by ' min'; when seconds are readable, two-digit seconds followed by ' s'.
10 h 55 min
